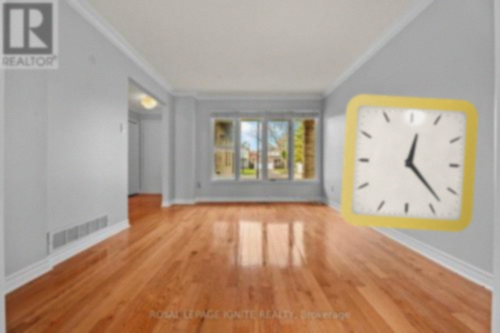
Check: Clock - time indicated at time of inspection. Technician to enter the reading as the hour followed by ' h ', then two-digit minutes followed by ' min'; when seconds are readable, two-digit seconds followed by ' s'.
12 h 23 min
